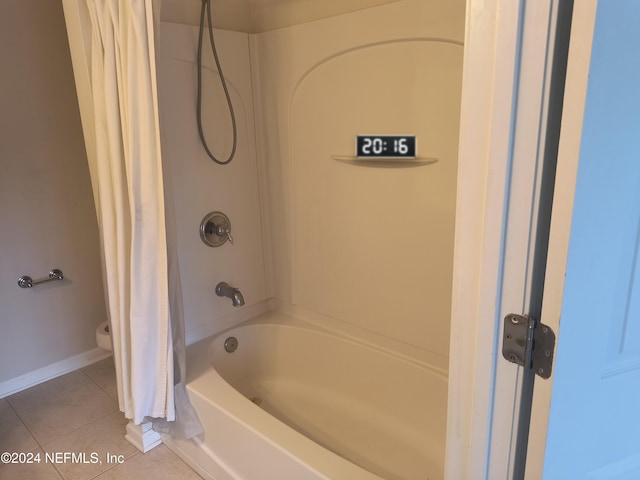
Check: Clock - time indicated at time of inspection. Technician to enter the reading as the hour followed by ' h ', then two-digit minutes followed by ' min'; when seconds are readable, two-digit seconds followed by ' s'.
20 h 16 min
